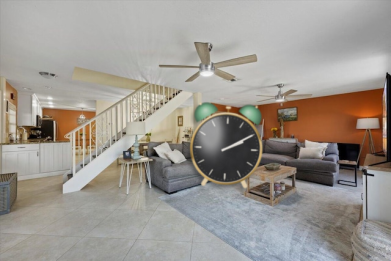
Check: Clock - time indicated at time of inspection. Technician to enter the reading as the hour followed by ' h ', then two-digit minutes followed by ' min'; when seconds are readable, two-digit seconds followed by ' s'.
2 h 10 min
